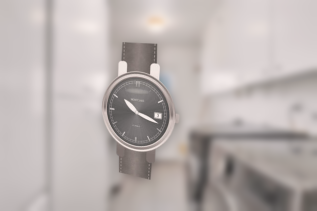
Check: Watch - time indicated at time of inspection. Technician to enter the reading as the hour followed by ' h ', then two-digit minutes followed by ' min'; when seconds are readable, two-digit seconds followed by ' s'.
10 h 18 min
